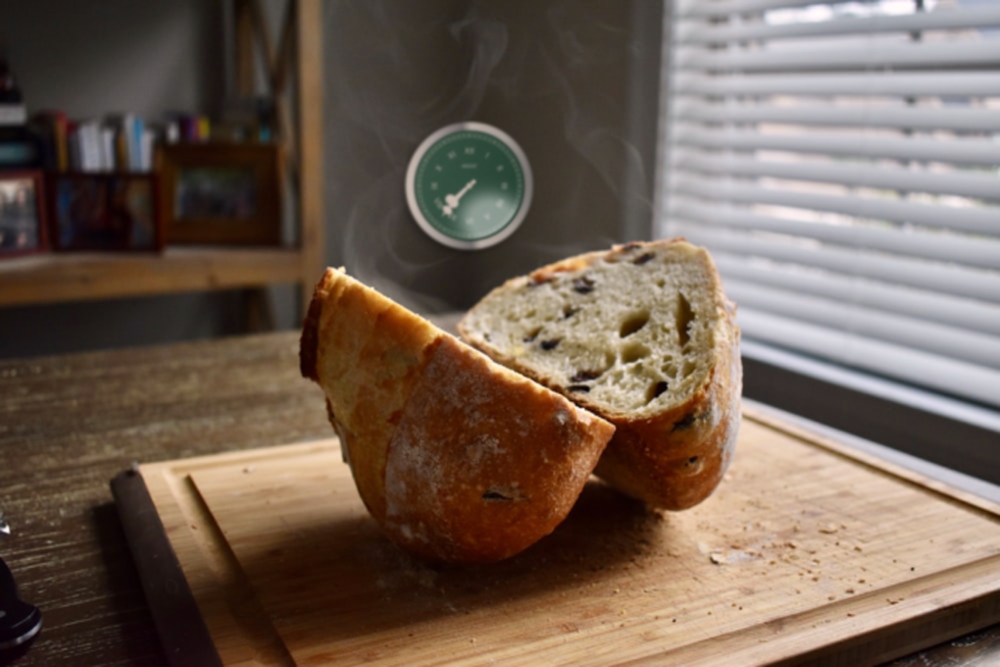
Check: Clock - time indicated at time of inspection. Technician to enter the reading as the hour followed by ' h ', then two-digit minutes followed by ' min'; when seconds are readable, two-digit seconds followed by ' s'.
7 h 37 min
